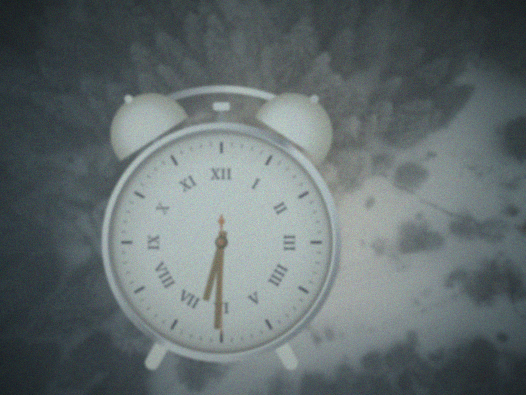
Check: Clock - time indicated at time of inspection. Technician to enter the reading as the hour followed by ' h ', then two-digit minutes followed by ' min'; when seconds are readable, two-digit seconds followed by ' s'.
6 h 30 min 30 s
